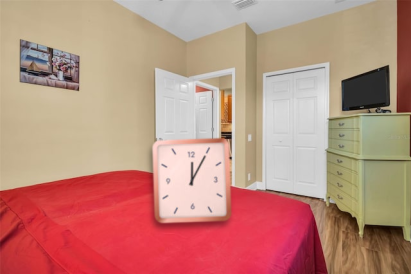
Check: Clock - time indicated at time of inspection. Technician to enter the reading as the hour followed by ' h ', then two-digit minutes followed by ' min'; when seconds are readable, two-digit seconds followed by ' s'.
12 h 05 min
